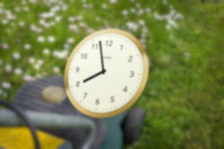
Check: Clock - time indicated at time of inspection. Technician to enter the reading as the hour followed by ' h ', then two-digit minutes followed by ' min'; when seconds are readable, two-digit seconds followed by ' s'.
7 h 57 min
